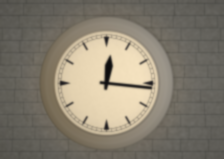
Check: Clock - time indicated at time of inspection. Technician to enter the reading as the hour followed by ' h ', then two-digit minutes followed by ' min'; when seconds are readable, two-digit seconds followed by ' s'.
12 h 16 min
